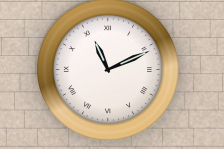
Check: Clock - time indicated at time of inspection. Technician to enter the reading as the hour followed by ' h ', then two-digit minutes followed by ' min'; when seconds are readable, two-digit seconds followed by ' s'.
11 h 11 min
